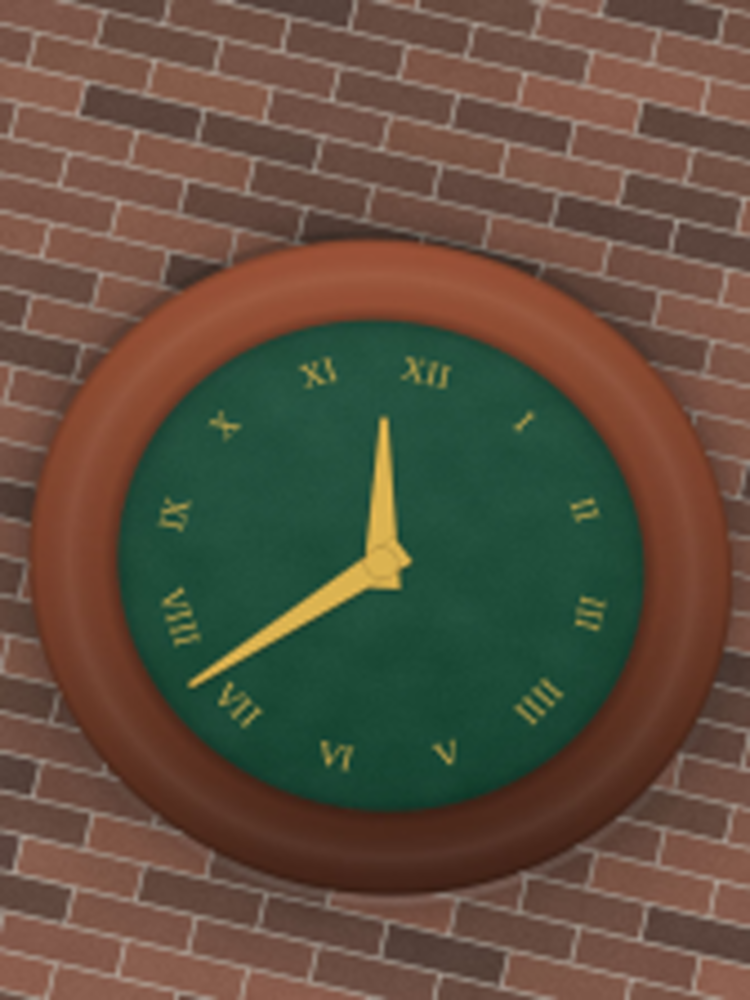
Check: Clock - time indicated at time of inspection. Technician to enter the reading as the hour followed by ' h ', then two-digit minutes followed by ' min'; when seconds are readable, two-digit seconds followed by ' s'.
11 h 37 min
